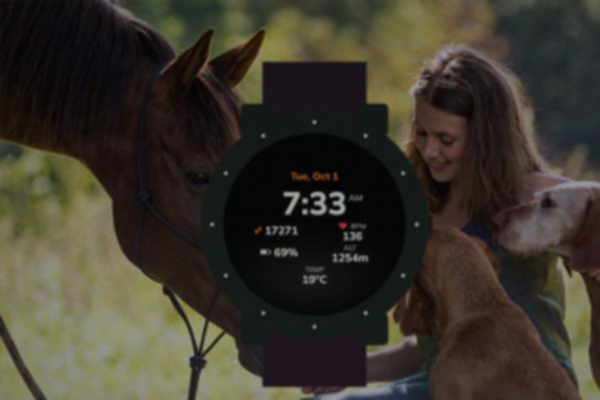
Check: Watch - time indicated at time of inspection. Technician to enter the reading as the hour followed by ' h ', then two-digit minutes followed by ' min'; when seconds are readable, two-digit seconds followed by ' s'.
7 h 33 min
